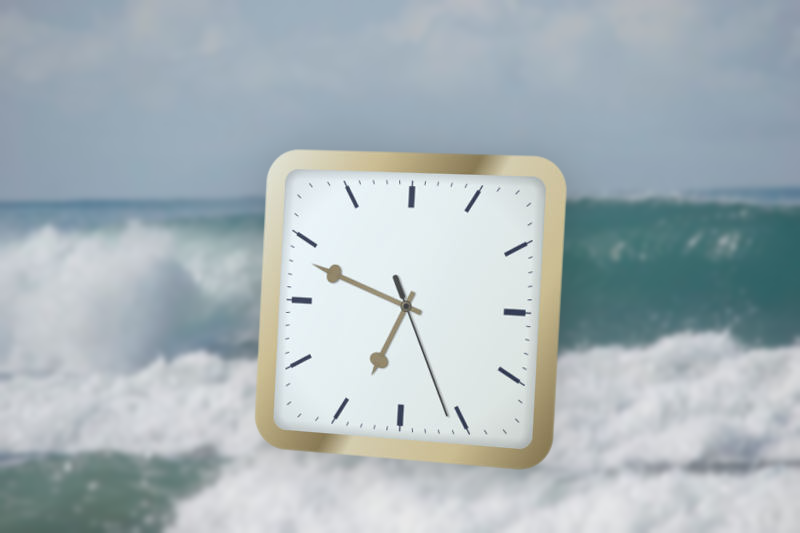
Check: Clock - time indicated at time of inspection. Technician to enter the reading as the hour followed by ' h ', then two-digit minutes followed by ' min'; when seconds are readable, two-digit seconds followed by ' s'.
6 h 48 min 26 s
